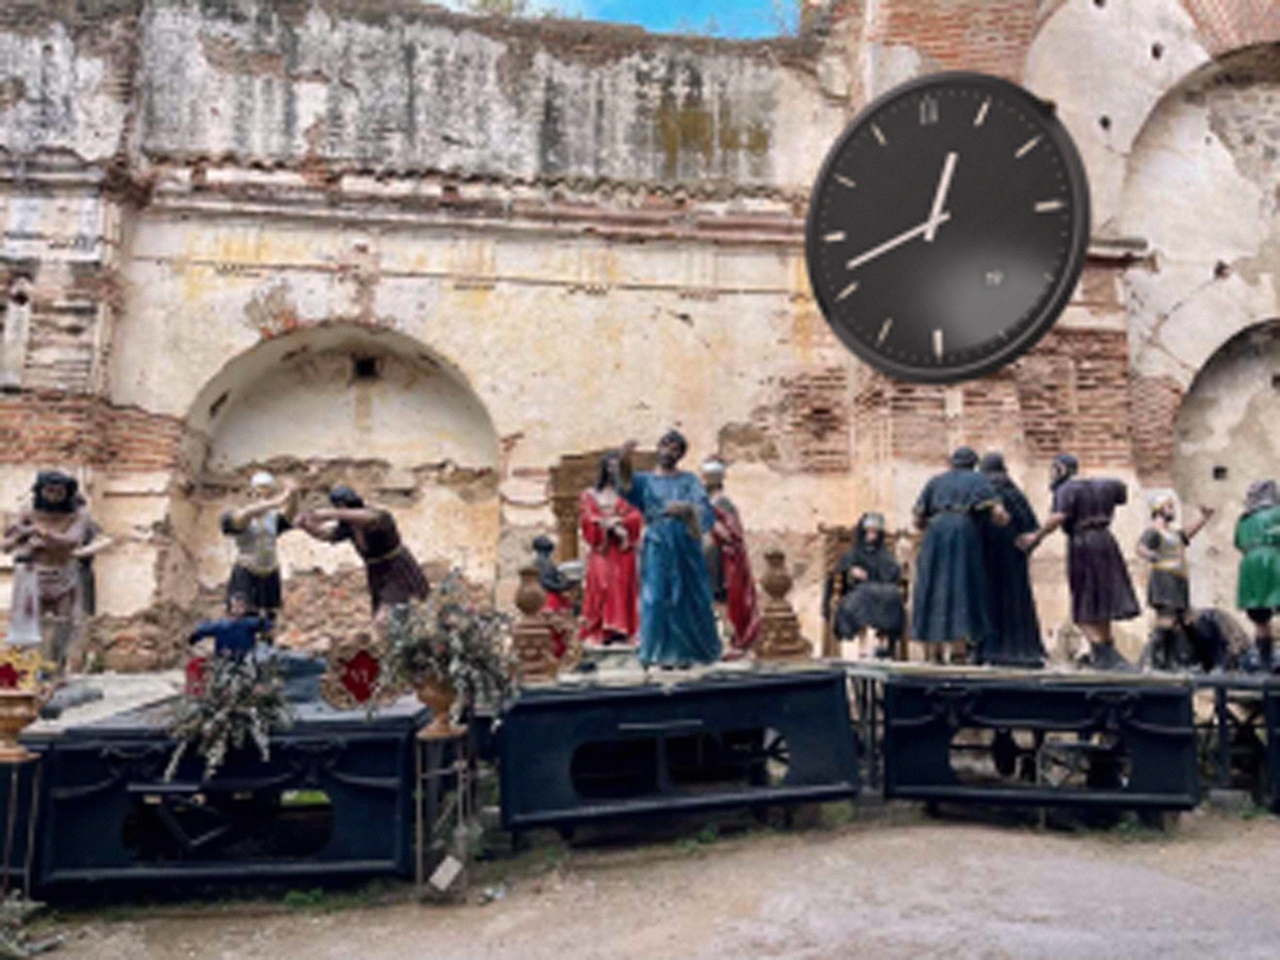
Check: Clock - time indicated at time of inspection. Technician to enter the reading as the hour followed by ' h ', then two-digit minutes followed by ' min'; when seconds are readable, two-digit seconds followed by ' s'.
12 h 42 min
